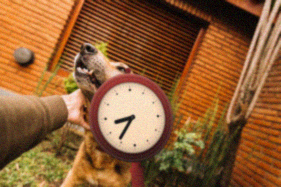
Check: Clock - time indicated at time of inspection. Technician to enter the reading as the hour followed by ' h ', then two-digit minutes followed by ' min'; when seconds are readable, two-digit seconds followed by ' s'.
8 h 36 min
